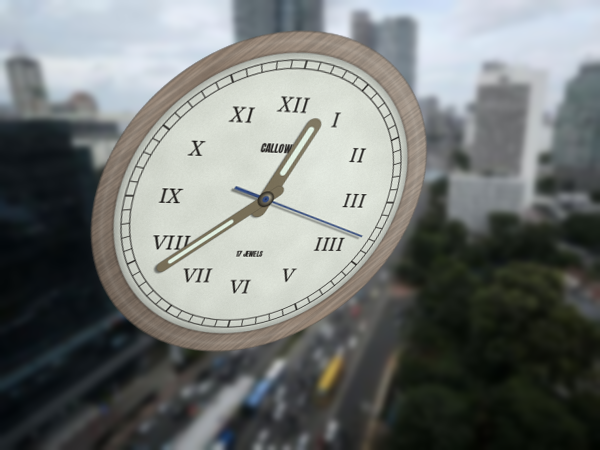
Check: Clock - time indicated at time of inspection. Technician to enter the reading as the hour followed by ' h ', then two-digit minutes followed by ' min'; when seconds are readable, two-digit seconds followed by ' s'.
12 h 38 min 18 s
